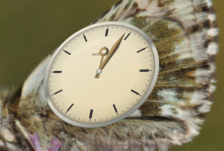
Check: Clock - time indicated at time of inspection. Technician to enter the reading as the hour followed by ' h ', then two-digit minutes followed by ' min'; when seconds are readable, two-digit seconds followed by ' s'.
12 h 04 min
